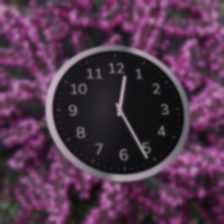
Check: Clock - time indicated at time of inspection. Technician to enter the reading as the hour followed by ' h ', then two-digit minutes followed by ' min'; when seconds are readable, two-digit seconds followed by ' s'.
12 h 26 min
